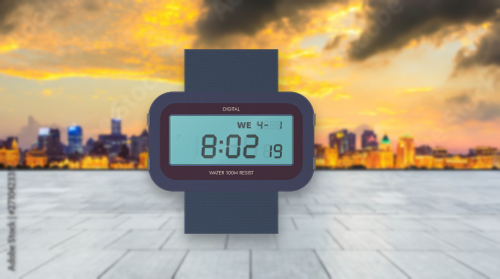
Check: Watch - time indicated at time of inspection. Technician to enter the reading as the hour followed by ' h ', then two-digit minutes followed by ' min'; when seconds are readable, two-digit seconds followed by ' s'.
8 h 02 min 19 s
